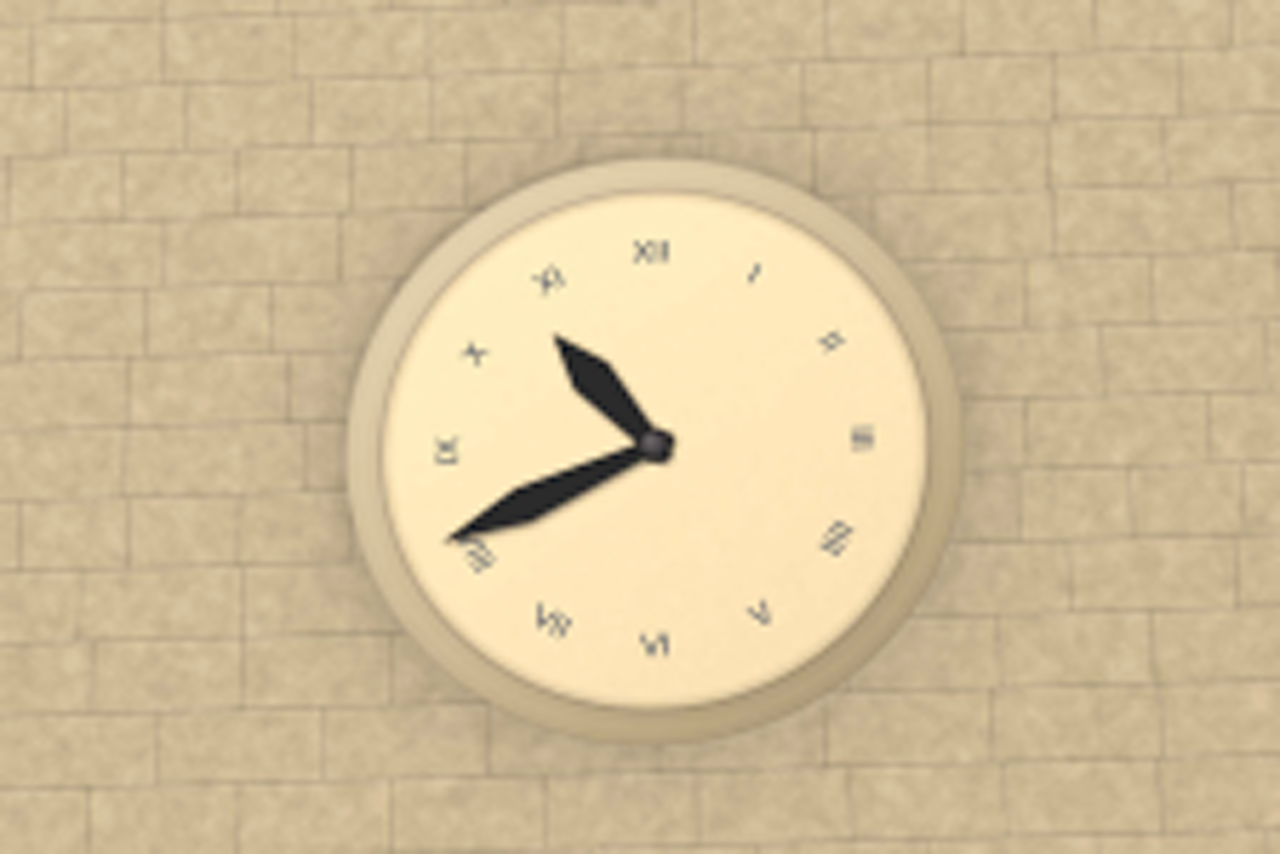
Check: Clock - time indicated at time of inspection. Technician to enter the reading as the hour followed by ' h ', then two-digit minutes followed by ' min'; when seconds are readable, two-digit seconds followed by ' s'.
10 h 41 min
